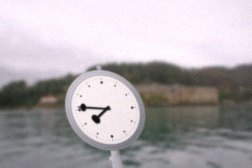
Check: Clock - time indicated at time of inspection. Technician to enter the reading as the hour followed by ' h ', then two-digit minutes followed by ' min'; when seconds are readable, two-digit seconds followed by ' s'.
7 h 46 min
